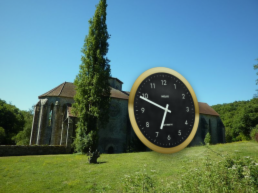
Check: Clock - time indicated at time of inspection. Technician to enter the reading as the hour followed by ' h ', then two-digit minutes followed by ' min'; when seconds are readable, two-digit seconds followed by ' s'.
6 h 49 min
